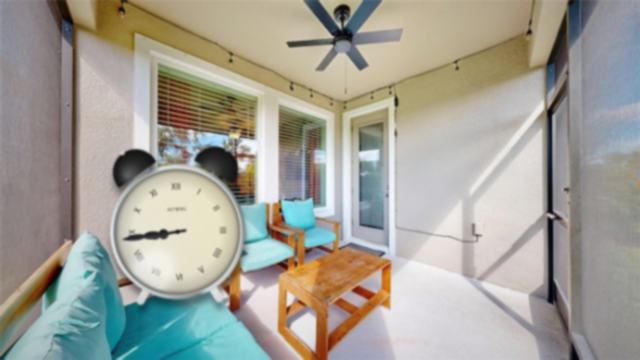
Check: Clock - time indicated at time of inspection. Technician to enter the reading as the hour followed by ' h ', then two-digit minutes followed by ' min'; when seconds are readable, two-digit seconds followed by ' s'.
8 h 44 min
